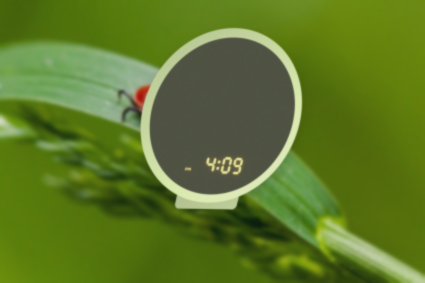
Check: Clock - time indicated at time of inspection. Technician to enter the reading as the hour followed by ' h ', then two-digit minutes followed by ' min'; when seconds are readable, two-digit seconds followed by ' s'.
4 h 09 min
